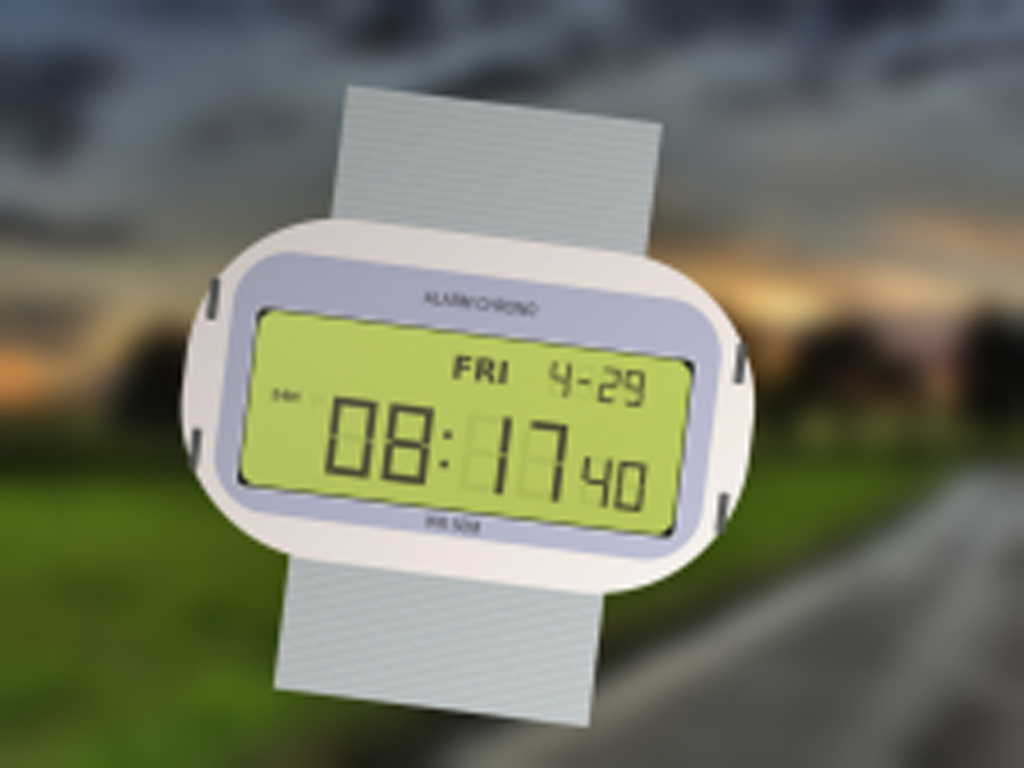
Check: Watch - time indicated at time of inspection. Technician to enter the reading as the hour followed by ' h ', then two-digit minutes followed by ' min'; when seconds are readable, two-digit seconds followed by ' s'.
8 h 17 min 40 s
